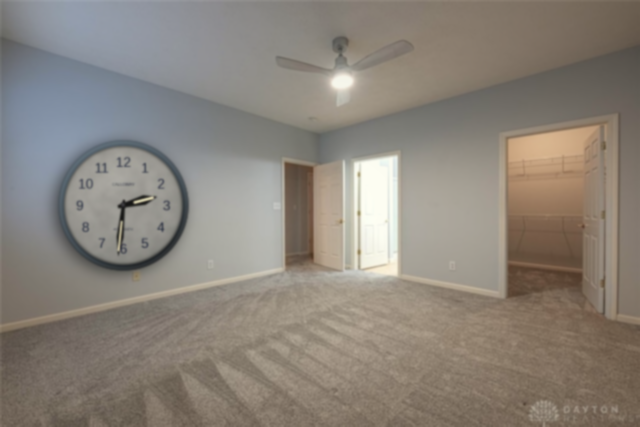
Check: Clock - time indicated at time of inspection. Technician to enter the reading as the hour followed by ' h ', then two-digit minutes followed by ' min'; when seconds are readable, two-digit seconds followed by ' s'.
2 h 31 min
